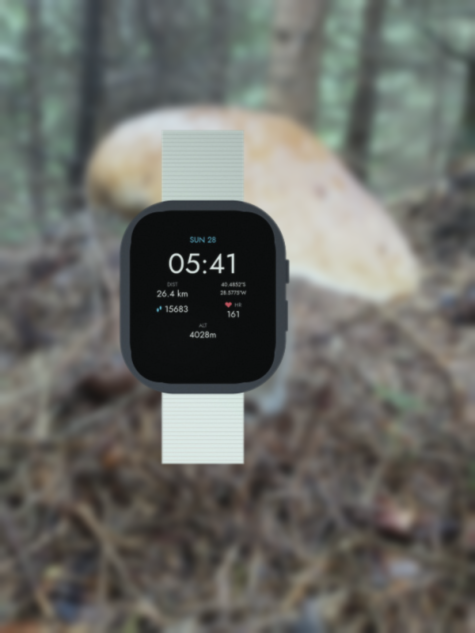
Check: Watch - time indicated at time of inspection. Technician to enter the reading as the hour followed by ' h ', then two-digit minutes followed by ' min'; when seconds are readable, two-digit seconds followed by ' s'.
5 h 41 min
